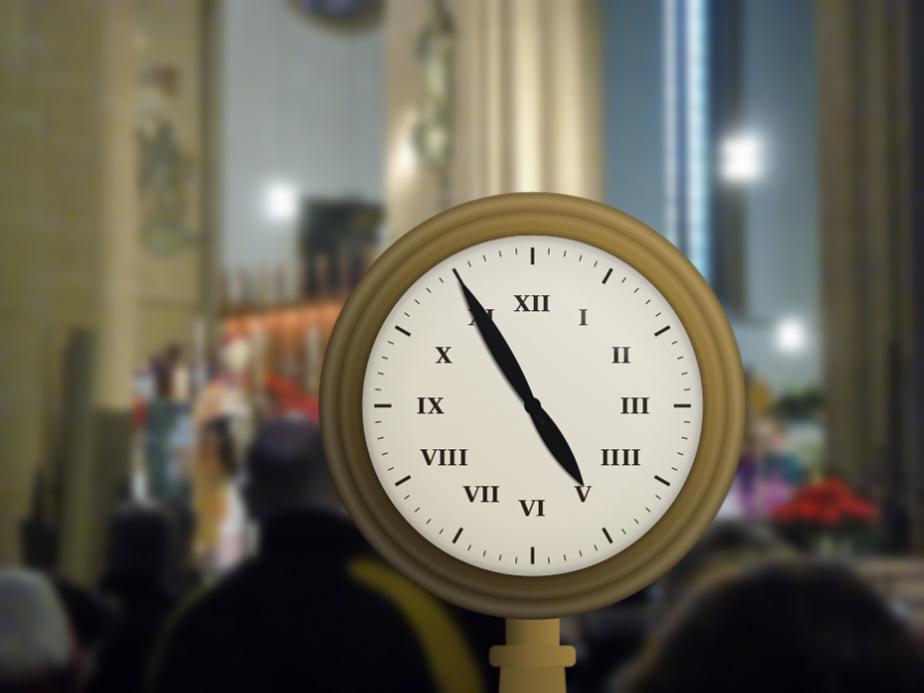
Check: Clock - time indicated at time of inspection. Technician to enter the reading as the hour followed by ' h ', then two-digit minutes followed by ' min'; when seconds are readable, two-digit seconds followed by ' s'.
4 h 55 min
